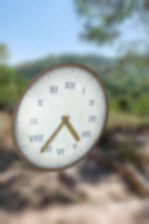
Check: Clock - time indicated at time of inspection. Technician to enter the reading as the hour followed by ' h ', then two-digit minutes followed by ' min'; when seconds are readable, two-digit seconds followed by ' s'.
4 h 36 min
